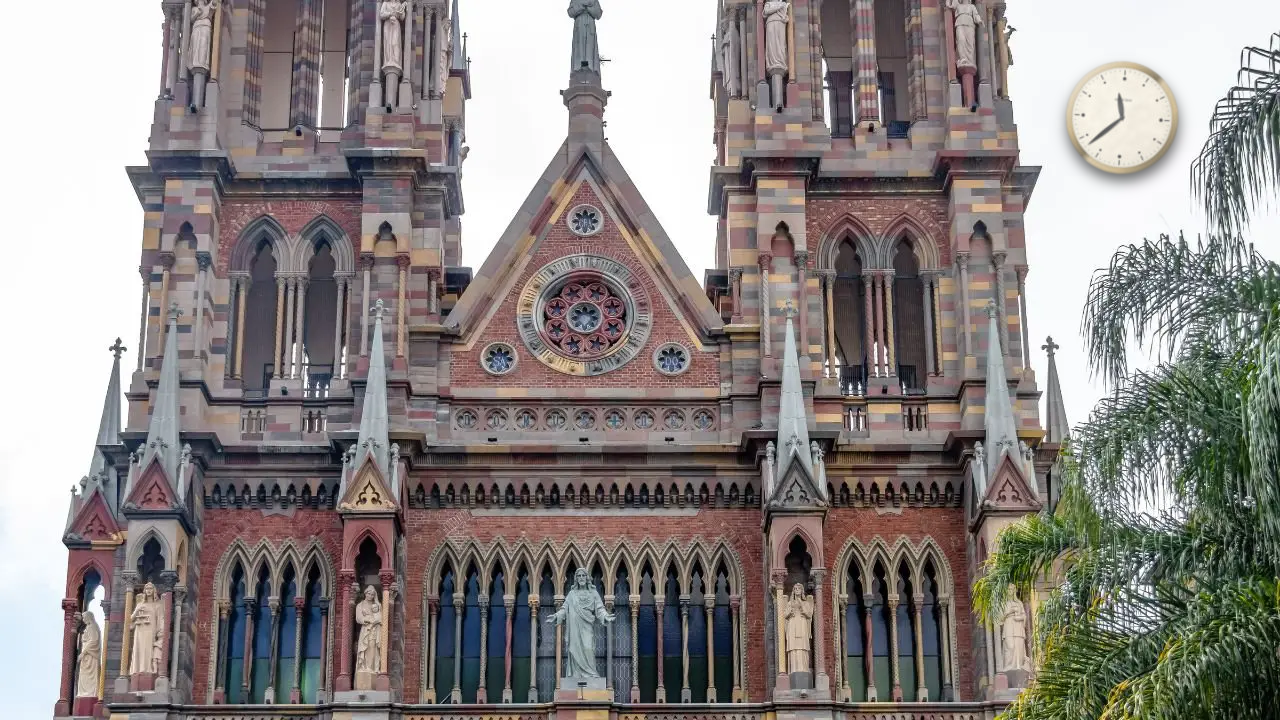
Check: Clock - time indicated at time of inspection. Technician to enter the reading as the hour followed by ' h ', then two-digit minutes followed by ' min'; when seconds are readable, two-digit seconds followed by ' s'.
11 h 38 min
